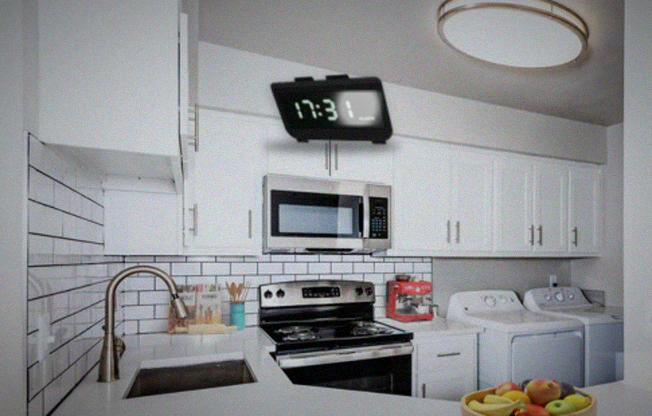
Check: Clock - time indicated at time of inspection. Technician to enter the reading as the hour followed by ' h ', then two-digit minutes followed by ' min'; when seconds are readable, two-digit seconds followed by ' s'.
17 h 31 min
